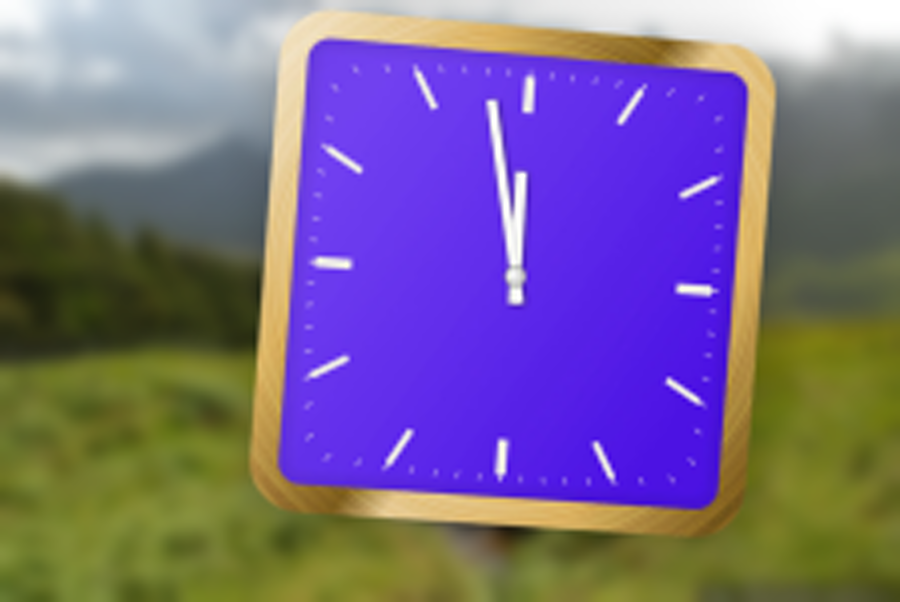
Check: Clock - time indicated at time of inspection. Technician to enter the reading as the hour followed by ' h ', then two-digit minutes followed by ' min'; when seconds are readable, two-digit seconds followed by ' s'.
11 h 58 min
